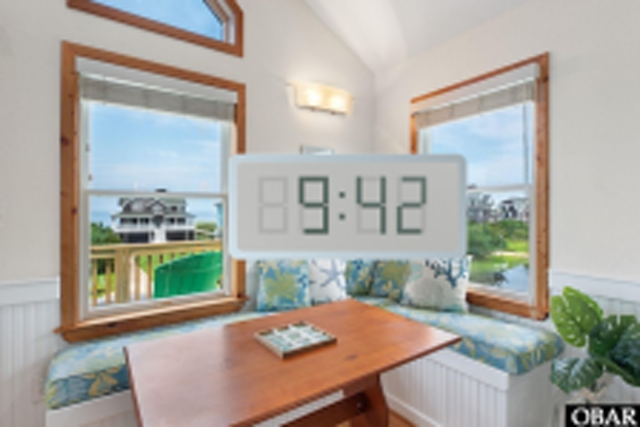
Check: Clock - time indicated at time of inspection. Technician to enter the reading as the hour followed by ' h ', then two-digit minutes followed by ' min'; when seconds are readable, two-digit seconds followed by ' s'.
9 h 42 min
